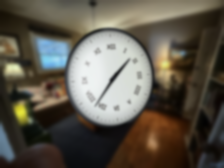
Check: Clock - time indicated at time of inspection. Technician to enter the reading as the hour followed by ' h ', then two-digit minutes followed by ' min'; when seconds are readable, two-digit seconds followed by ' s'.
1 h 37 min
